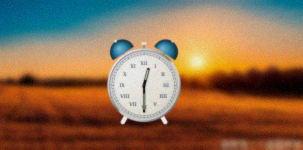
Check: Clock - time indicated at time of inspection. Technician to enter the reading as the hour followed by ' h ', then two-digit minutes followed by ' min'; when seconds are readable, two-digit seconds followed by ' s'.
12 h 30 min
